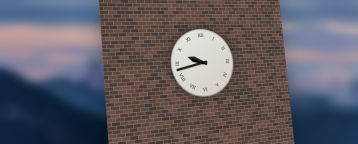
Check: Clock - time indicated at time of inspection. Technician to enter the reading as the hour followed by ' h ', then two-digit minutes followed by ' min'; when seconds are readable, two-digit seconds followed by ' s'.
9 h 43 min
